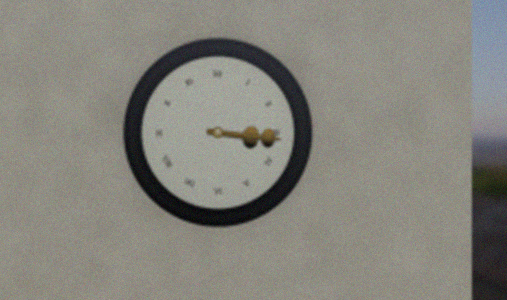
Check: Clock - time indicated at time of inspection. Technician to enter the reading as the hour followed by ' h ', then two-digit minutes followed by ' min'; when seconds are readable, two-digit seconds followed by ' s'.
3 h 16 min
